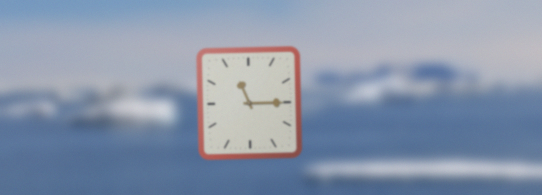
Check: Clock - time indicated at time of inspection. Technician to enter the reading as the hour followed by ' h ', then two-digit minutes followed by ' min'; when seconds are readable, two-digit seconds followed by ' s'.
11 h 15 min
